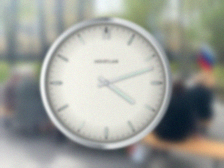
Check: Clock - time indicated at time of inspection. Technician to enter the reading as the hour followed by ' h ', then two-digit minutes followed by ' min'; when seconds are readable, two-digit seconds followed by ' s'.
4 h 12 min
